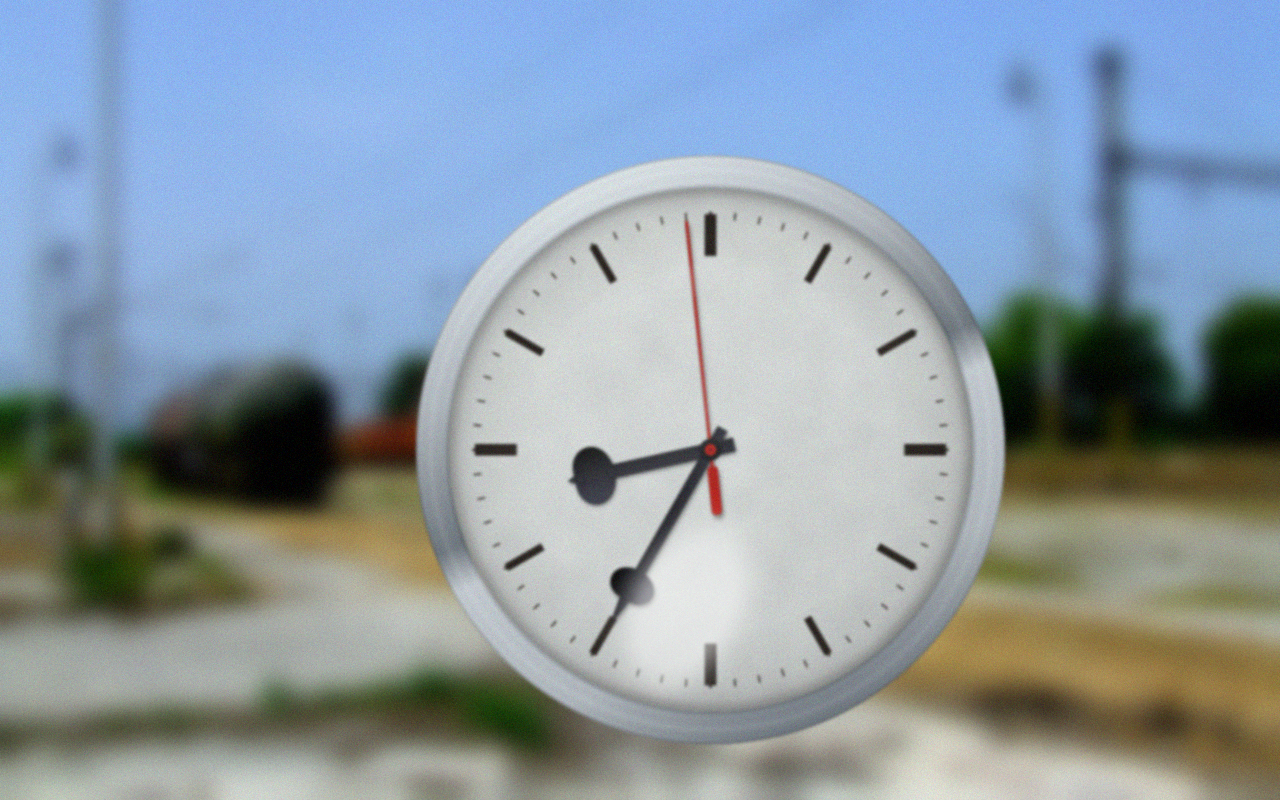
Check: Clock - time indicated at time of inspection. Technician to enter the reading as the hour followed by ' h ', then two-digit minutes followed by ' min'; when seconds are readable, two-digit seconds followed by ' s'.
8 h 34 min 59 s
